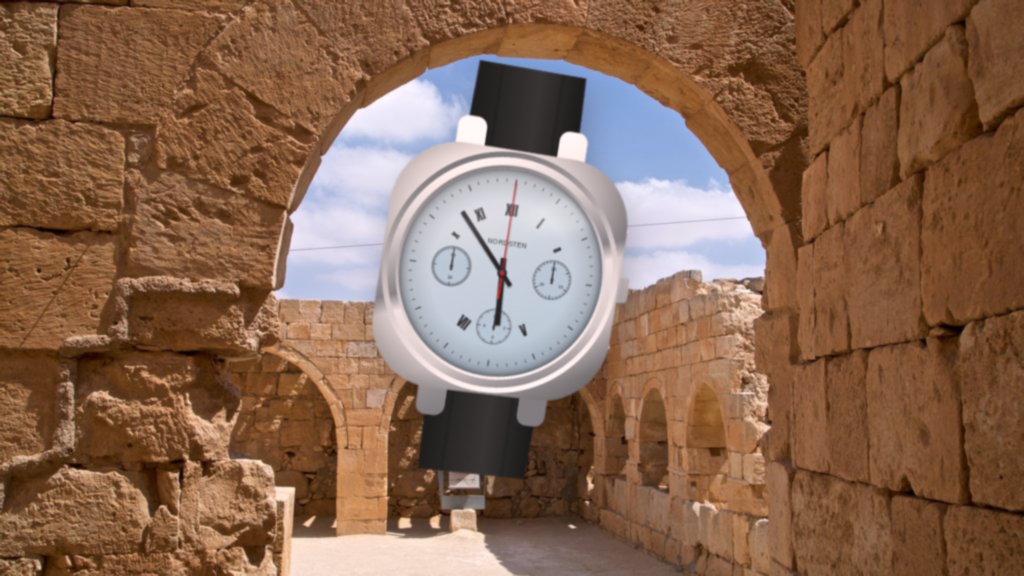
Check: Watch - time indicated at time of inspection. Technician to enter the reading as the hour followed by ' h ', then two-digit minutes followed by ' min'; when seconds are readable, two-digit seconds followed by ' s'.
5 h 53 min
